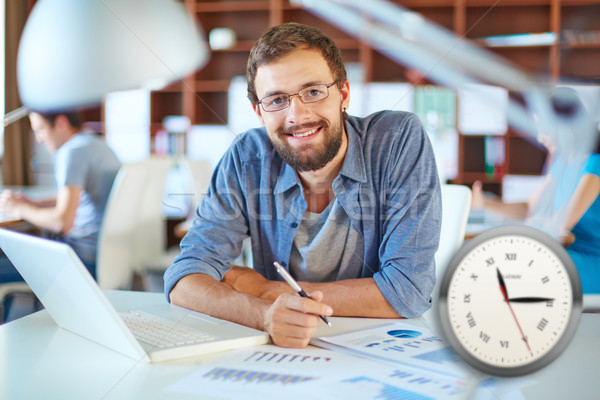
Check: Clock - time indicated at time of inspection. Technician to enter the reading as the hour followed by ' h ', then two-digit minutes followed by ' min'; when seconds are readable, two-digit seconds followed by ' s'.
11 h 14 min 25 s
